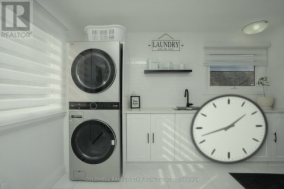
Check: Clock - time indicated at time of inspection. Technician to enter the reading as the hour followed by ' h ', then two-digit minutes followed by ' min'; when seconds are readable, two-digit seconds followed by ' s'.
1 h 42 min
